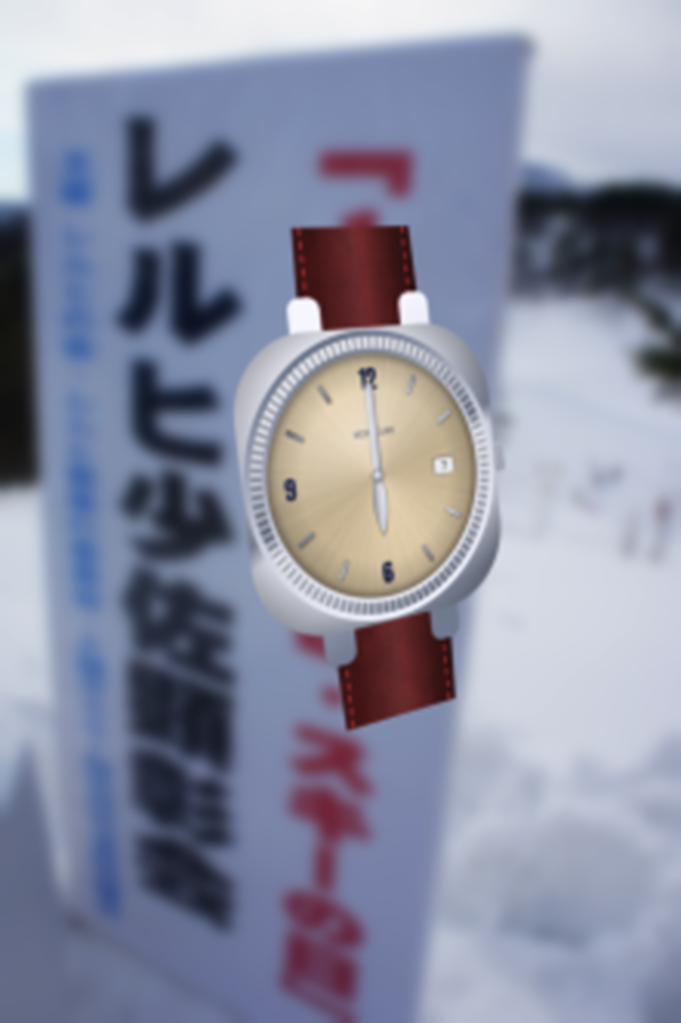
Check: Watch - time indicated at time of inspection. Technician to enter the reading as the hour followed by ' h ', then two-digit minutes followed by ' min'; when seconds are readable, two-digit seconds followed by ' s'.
6 h 00 min
